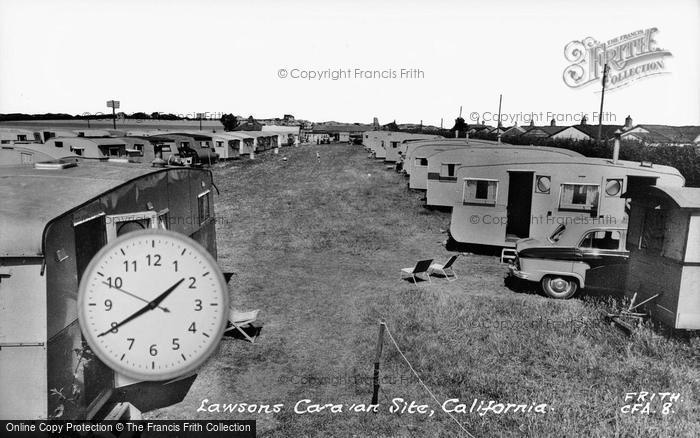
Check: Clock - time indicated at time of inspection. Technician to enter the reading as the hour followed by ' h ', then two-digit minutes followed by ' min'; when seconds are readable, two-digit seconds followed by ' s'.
1 h 39 min 49 s
